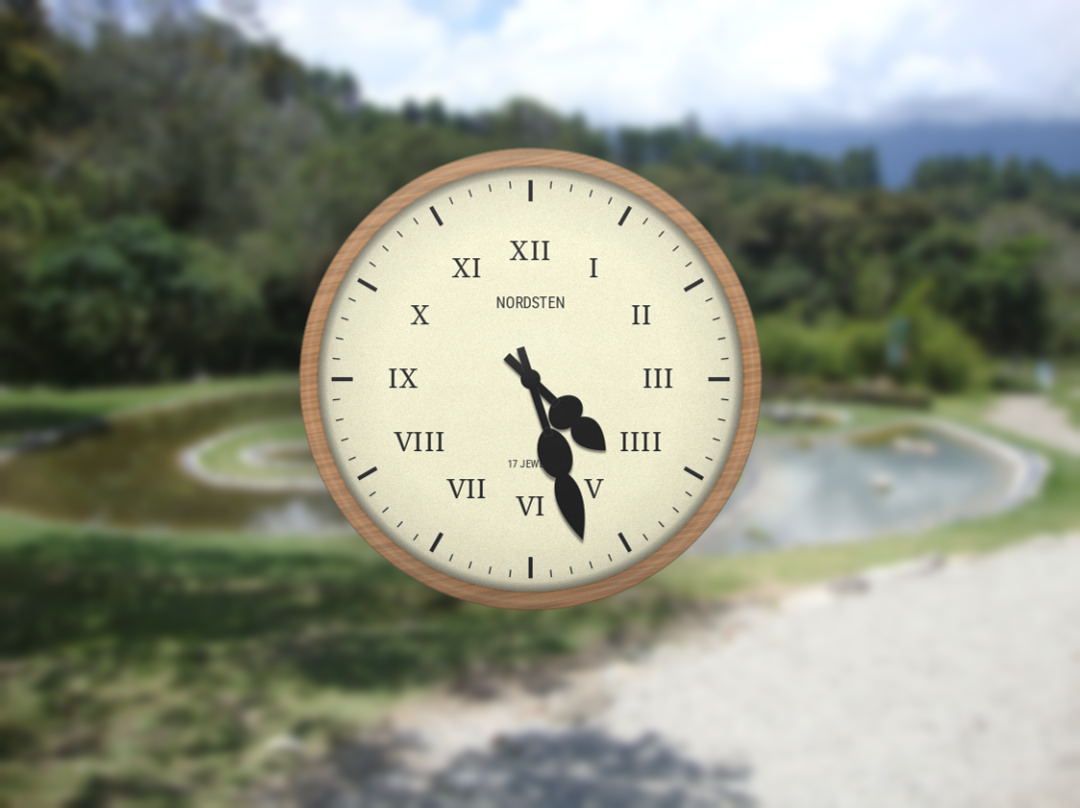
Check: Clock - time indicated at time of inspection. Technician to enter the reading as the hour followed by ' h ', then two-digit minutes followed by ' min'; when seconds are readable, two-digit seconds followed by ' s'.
4 h 27 min
